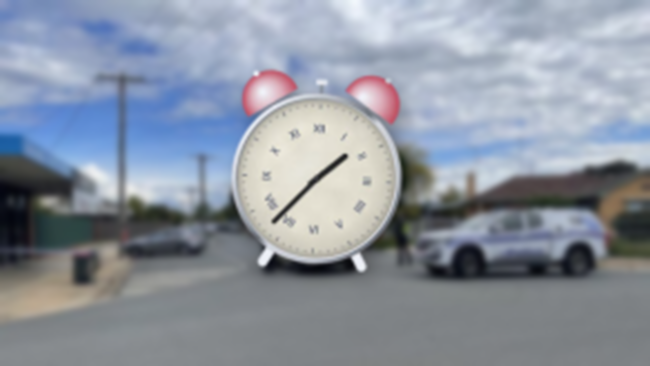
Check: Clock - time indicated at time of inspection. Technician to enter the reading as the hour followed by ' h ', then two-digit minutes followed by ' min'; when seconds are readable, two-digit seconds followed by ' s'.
1 h 37 min
